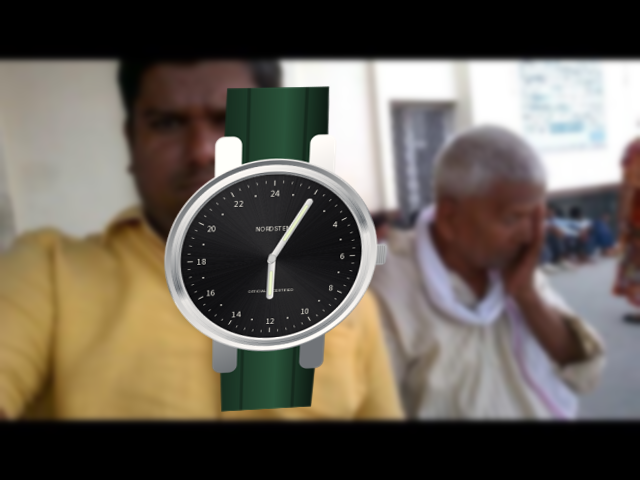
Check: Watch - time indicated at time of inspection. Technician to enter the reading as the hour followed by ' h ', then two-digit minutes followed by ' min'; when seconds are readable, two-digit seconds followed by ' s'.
12 h 05 min
